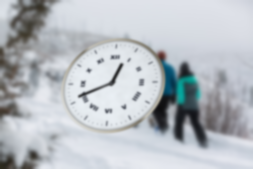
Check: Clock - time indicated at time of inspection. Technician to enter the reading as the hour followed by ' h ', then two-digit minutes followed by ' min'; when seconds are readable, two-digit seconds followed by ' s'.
12 h 41 min
